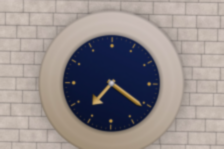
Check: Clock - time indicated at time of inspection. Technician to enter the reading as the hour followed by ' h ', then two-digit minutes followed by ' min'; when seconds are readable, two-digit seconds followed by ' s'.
7 h 21 min
